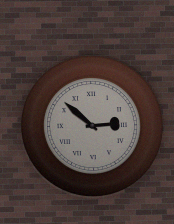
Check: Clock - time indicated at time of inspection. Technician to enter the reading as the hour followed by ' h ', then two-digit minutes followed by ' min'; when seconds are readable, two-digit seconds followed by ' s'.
2 h 52 min
